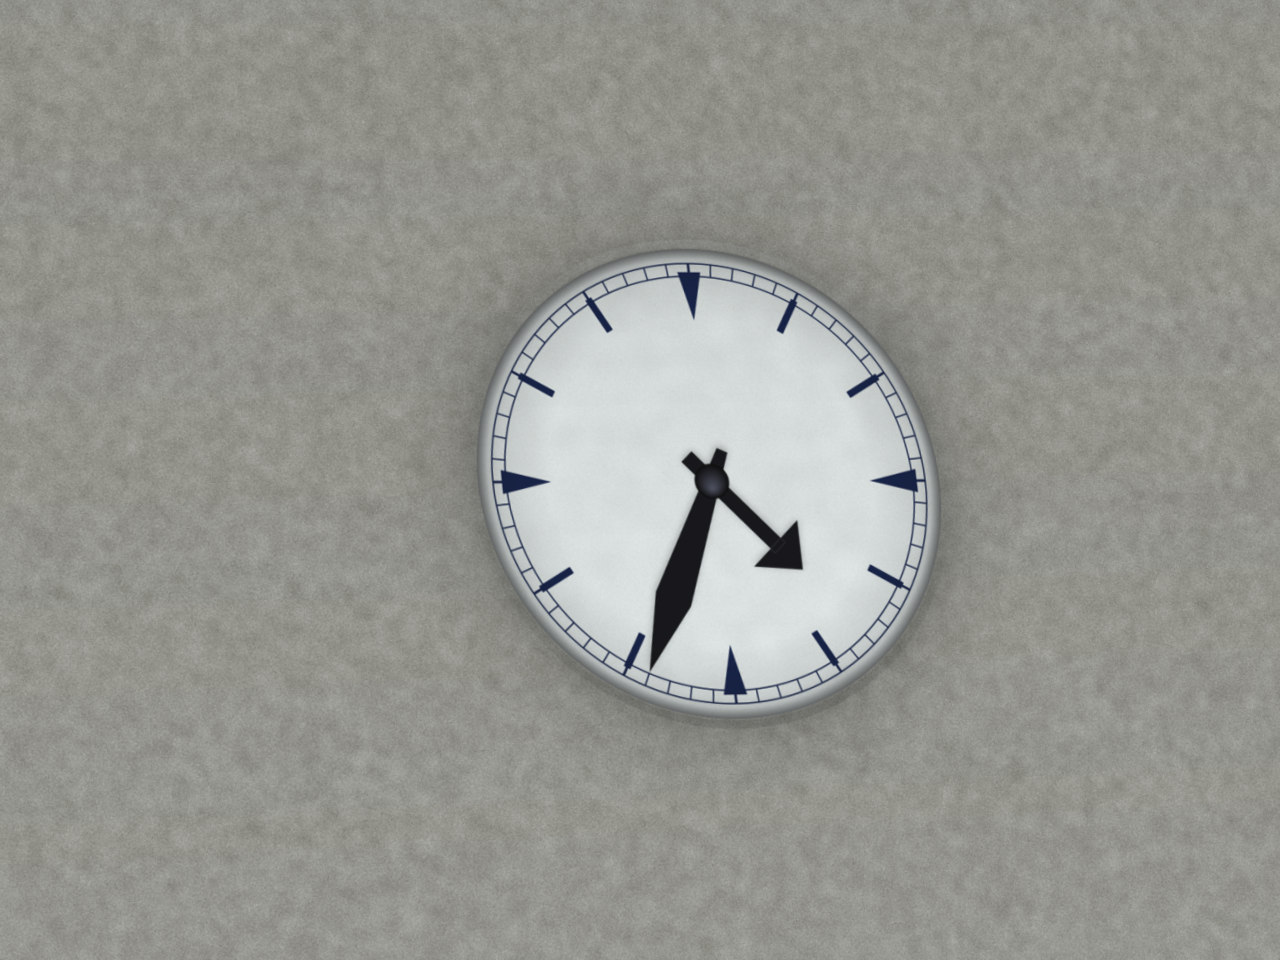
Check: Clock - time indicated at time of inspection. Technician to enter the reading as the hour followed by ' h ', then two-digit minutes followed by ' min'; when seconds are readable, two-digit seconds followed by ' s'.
4 h 34 min
